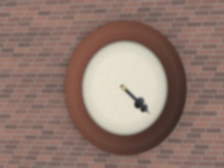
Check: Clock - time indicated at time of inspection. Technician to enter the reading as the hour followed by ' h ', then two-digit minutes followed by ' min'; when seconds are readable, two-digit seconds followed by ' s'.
4 h 22 min
